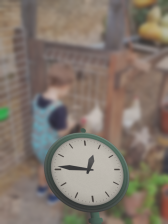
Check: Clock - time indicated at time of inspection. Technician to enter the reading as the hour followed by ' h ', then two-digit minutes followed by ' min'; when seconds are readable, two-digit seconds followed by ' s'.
12 h 46 min
